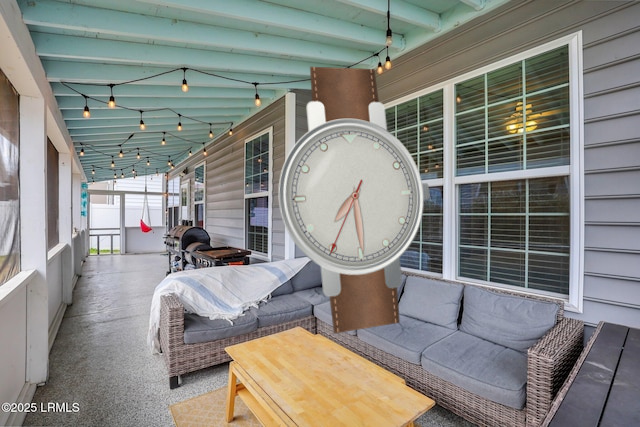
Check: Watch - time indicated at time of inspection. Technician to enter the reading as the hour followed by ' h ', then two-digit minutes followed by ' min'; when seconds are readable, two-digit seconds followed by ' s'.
7 h 29 min 35 s
